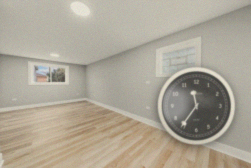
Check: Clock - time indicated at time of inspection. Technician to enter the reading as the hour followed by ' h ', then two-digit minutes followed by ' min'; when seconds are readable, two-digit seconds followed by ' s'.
11 h 36 min
